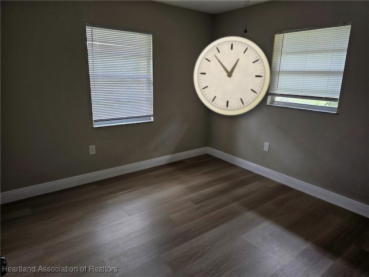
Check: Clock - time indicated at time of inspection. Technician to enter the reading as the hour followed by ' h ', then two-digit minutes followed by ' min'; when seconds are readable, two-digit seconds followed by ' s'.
12 h 53 min
